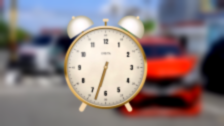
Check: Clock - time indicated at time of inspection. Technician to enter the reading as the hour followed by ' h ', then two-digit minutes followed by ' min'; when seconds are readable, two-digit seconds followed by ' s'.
6 h 33 min
